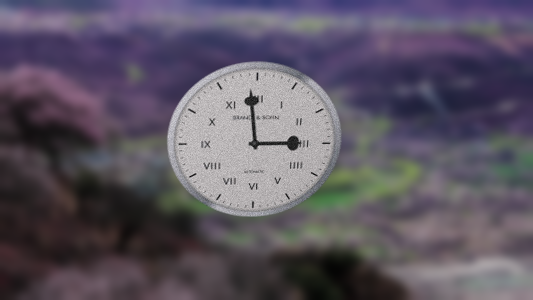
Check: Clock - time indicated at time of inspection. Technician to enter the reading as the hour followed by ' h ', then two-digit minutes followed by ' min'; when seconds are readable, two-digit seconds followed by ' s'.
2 h 59 min
